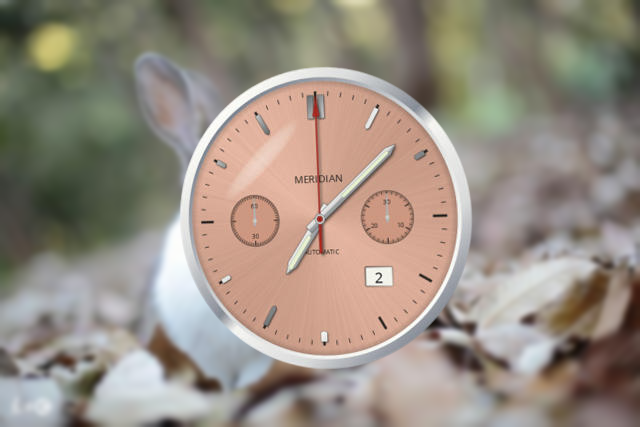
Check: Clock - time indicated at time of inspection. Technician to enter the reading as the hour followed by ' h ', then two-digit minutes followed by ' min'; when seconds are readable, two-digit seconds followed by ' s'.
7 h 08 min
